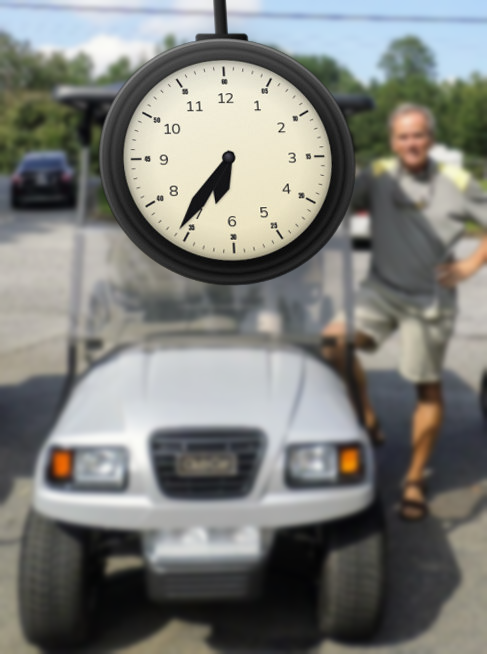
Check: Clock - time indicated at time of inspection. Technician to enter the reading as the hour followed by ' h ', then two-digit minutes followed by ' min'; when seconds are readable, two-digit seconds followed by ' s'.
6 h 36 min
